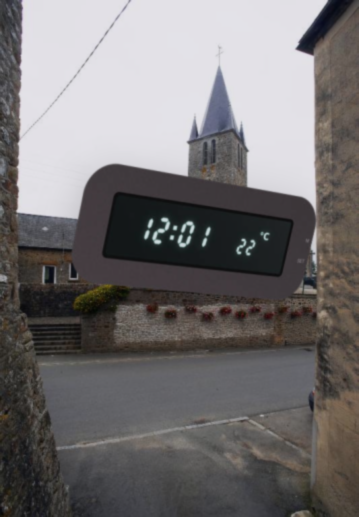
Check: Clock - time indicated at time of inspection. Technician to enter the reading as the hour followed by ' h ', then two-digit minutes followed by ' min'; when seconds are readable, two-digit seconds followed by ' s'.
12 h 01 min
